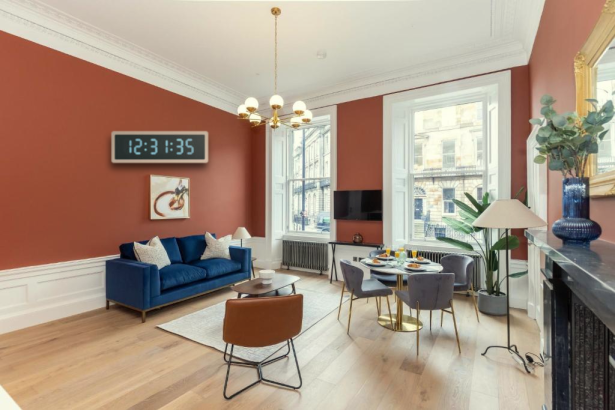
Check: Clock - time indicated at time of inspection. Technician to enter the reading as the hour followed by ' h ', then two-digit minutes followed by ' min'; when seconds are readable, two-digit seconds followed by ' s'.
12 h 31 min 35 s
